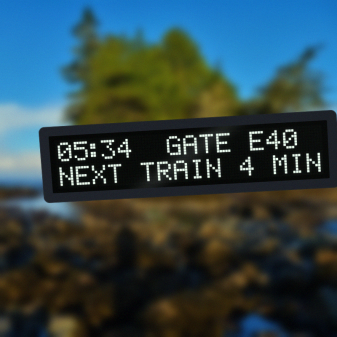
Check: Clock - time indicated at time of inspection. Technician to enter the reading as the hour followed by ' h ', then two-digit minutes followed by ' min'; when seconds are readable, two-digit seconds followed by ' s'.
5 h 34 min
